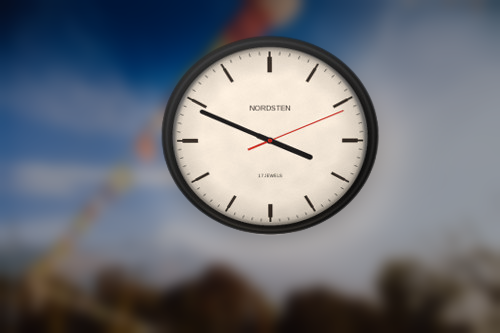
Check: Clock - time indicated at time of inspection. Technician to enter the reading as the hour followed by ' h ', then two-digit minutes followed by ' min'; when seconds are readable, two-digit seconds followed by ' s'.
3 h 49 min 11 s
